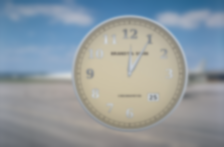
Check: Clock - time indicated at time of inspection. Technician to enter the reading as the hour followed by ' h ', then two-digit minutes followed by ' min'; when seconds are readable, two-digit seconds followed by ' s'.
12 h 05 min
